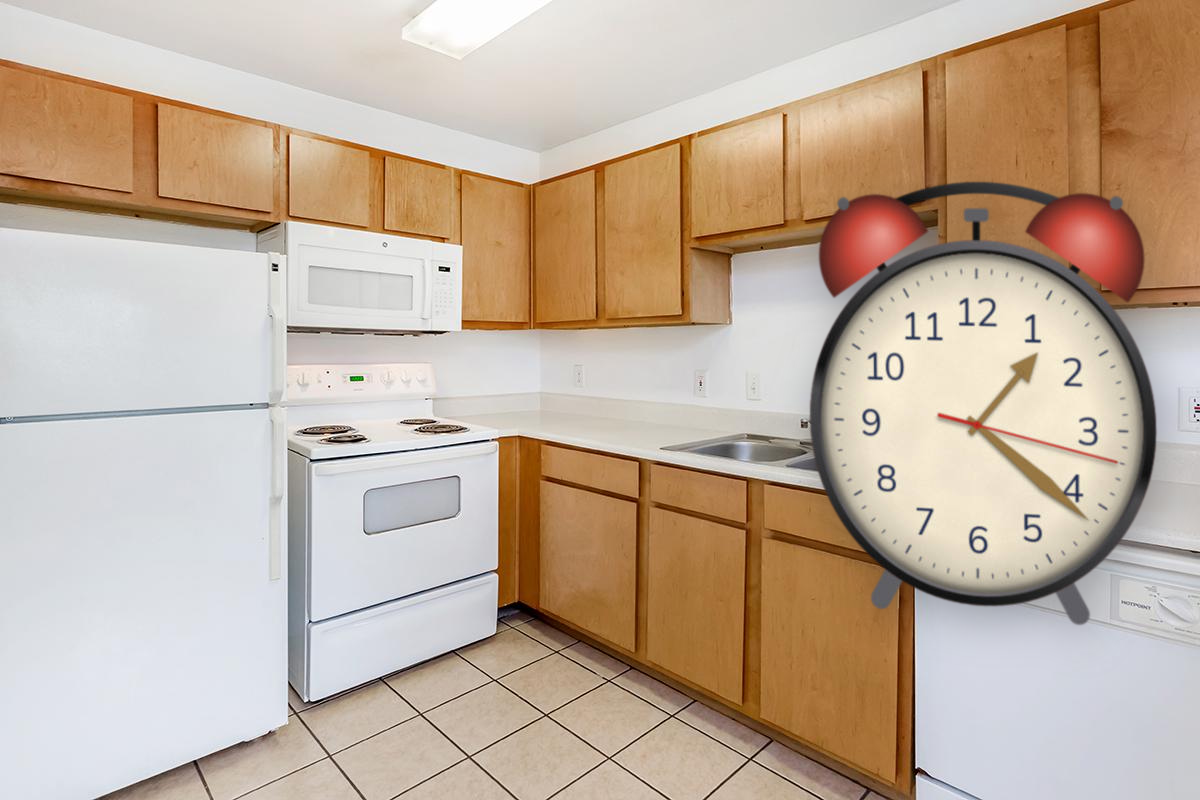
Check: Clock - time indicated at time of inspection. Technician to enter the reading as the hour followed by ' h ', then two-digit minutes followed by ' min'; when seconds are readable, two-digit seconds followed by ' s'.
1 h 21 min 17 s
